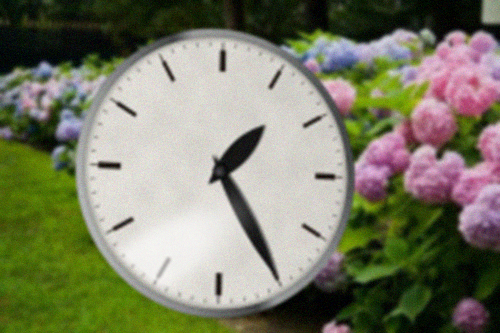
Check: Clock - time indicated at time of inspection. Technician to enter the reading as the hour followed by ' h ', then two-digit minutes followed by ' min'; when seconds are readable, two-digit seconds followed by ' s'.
1 h 25 min
